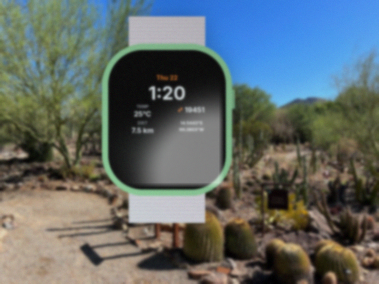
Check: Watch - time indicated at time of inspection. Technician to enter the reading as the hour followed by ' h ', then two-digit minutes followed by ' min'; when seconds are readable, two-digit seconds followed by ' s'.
1 h 20 min
